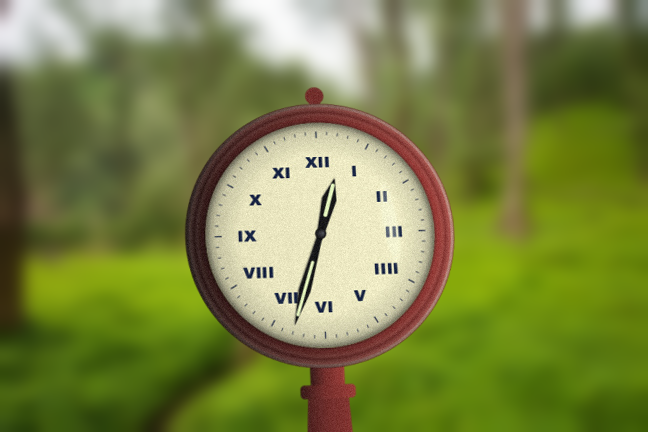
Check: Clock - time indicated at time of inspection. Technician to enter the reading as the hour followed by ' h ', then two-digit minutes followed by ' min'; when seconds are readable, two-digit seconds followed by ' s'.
12 h 33 min
